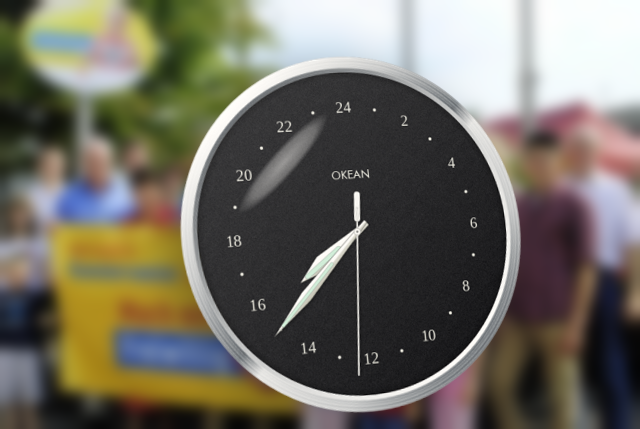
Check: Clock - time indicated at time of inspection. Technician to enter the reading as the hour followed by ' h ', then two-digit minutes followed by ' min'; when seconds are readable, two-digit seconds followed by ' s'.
15 h 37 min 31 s
